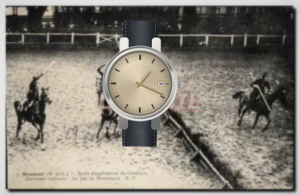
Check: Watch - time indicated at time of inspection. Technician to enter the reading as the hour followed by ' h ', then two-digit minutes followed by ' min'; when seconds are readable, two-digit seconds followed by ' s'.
1 h 19 min
